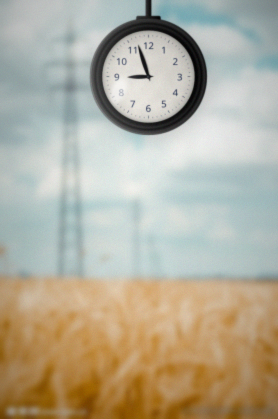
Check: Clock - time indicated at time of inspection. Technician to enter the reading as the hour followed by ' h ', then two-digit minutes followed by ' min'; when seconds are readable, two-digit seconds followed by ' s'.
8 h 57 min
